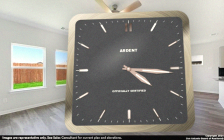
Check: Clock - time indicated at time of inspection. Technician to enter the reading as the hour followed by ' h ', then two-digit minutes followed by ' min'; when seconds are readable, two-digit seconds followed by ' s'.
4 h 16 min
